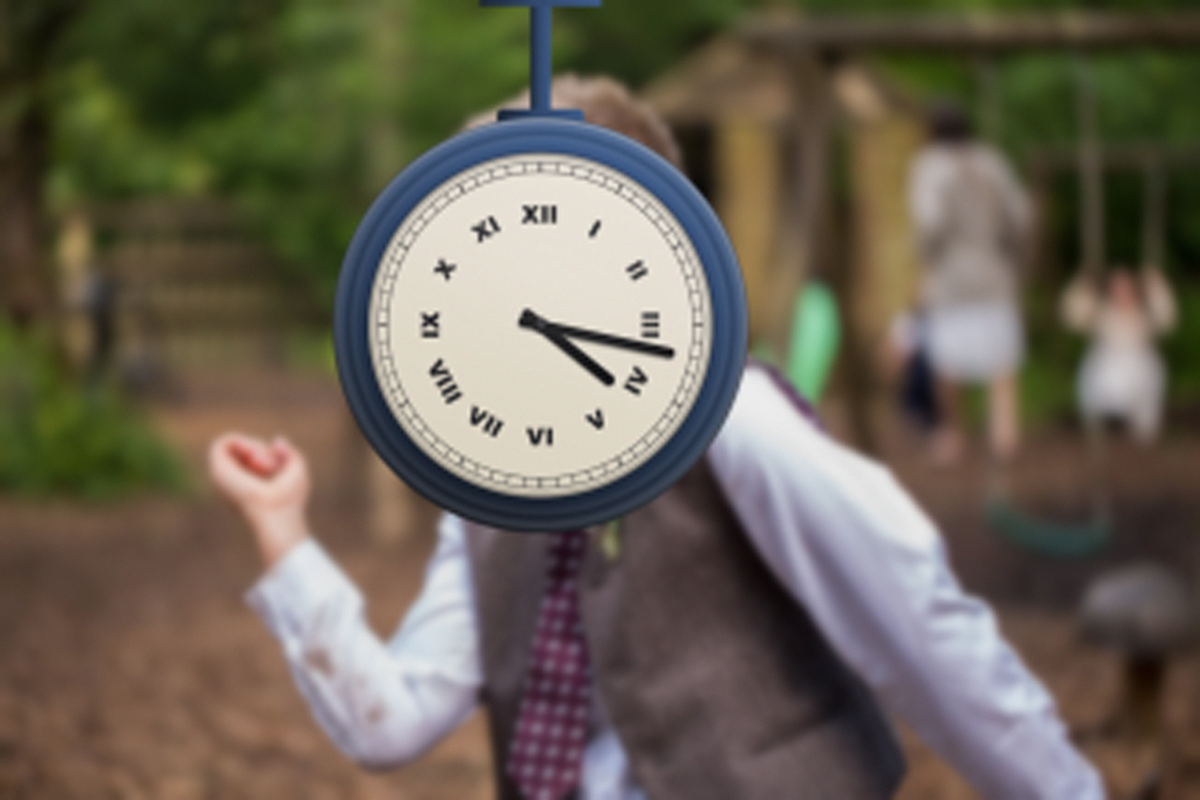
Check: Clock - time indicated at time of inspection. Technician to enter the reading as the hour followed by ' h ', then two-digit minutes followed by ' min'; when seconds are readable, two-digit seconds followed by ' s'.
4 h 17 min
